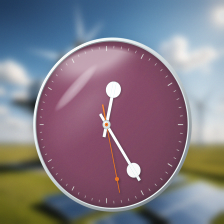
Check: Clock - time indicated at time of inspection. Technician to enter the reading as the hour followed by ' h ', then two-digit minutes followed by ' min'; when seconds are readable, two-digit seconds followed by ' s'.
12 h 24 min 28 s
